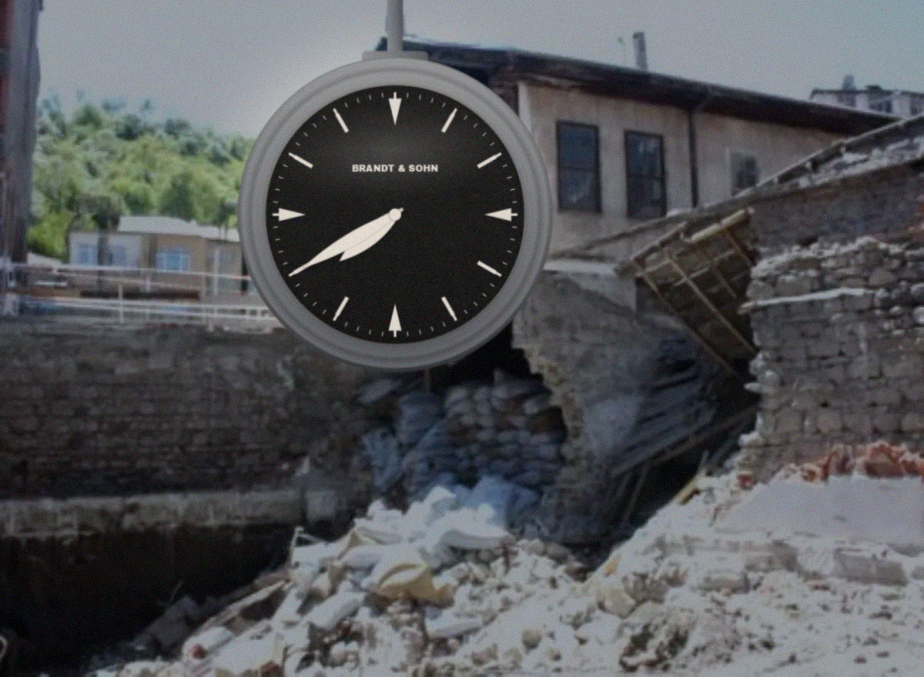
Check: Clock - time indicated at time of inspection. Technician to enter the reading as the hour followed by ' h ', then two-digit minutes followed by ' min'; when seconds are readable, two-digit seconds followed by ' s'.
7 h 40 min
